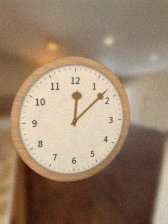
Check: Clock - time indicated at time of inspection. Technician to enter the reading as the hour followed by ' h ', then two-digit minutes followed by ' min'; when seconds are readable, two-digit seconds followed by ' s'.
12 h 08 min
